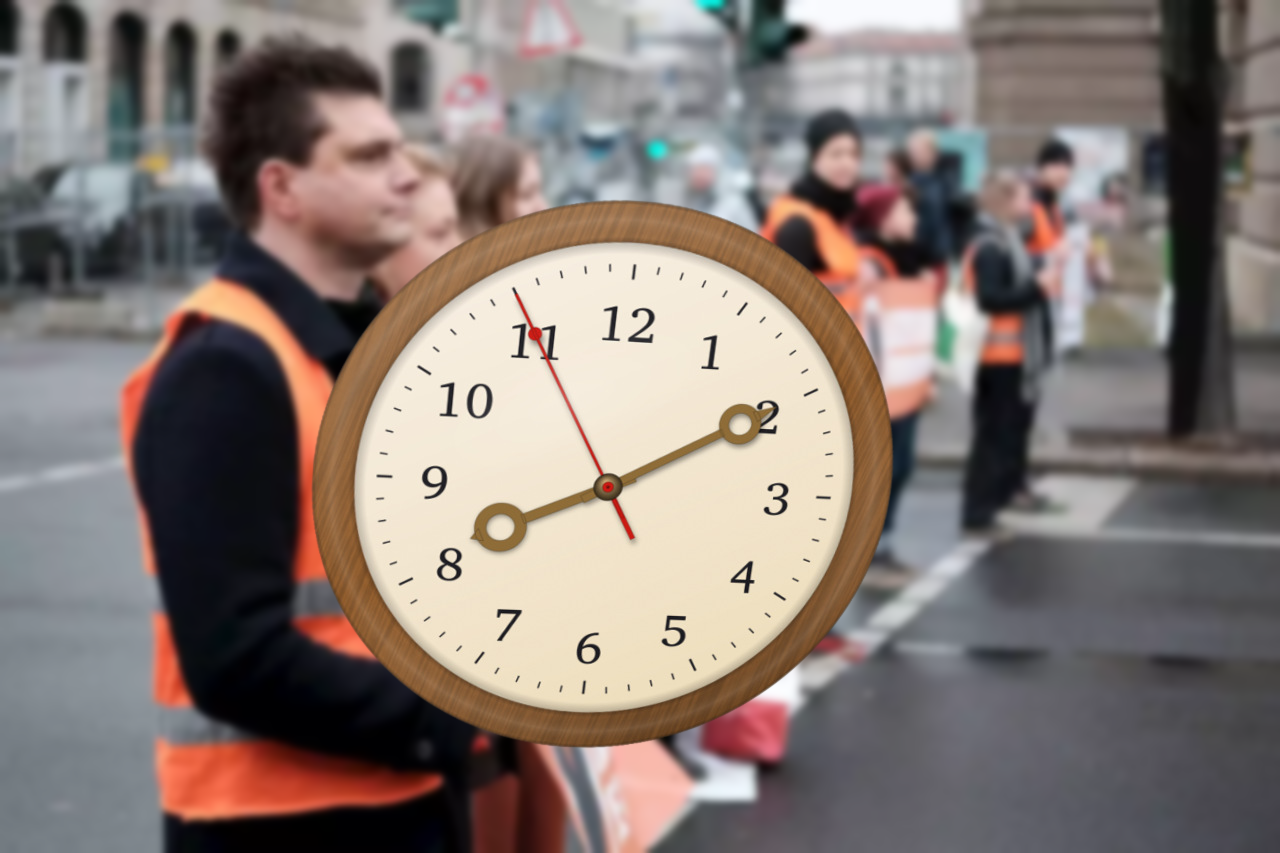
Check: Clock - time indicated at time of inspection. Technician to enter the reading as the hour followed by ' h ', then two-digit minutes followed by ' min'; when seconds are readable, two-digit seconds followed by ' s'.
8 h 09 min 55 s
